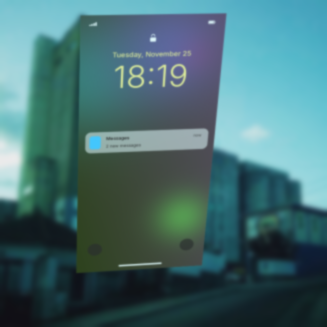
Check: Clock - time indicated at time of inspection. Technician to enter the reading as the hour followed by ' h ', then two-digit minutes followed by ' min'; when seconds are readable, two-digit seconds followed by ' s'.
18 h 19 min
